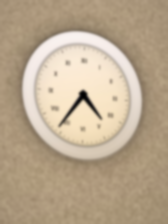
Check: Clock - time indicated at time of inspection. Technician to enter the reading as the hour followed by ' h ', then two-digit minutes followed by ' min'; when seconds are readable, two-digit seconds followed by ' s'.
4 h 36 min
